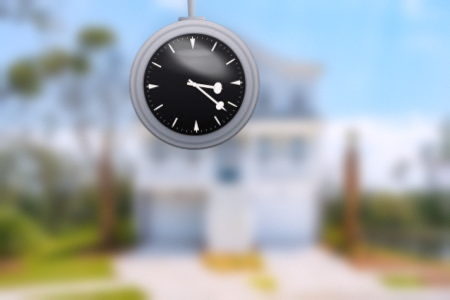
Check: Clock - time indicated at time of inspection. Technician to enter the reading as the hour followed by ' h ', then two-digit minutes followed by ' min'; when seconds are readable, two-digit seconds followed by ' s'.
3 h 22 min
